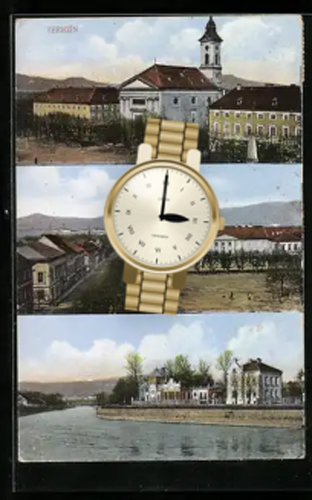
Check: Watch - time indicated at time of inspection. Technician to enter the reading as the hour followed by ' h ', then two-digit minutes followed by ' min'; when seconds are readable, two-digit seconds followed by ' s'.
3 h 00 min
